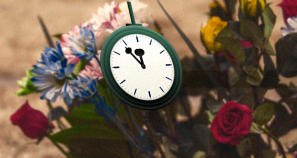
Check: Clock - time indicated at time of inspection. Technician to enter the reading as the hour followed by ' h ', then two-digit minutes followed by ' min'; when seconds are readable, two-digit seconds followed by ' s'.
11 h 54 min
